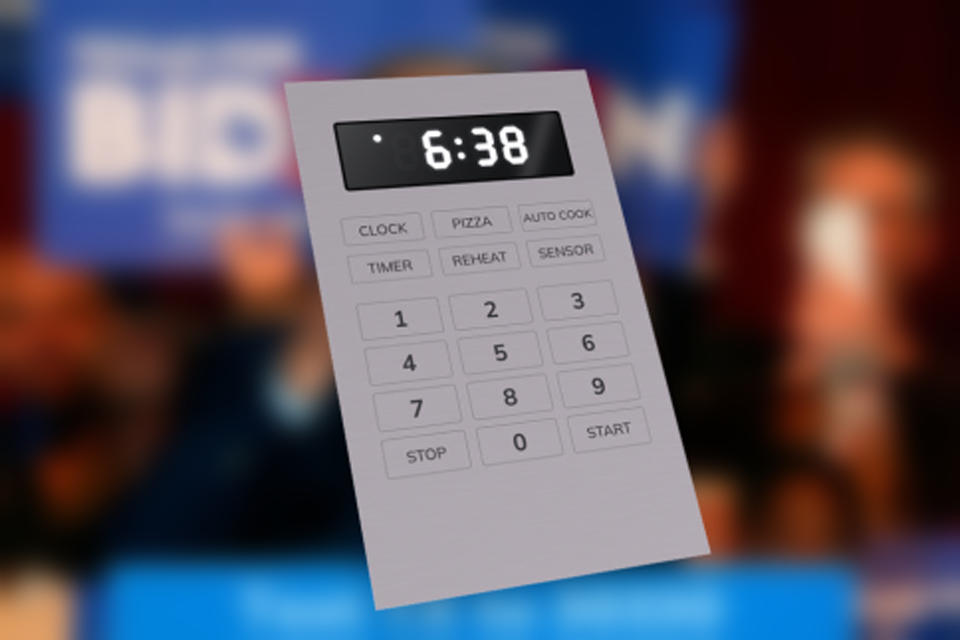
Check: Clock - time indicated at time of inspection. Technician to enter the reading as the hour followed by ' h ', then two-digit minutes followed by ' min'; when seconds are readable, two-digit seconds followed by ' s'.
6 h 38 min
